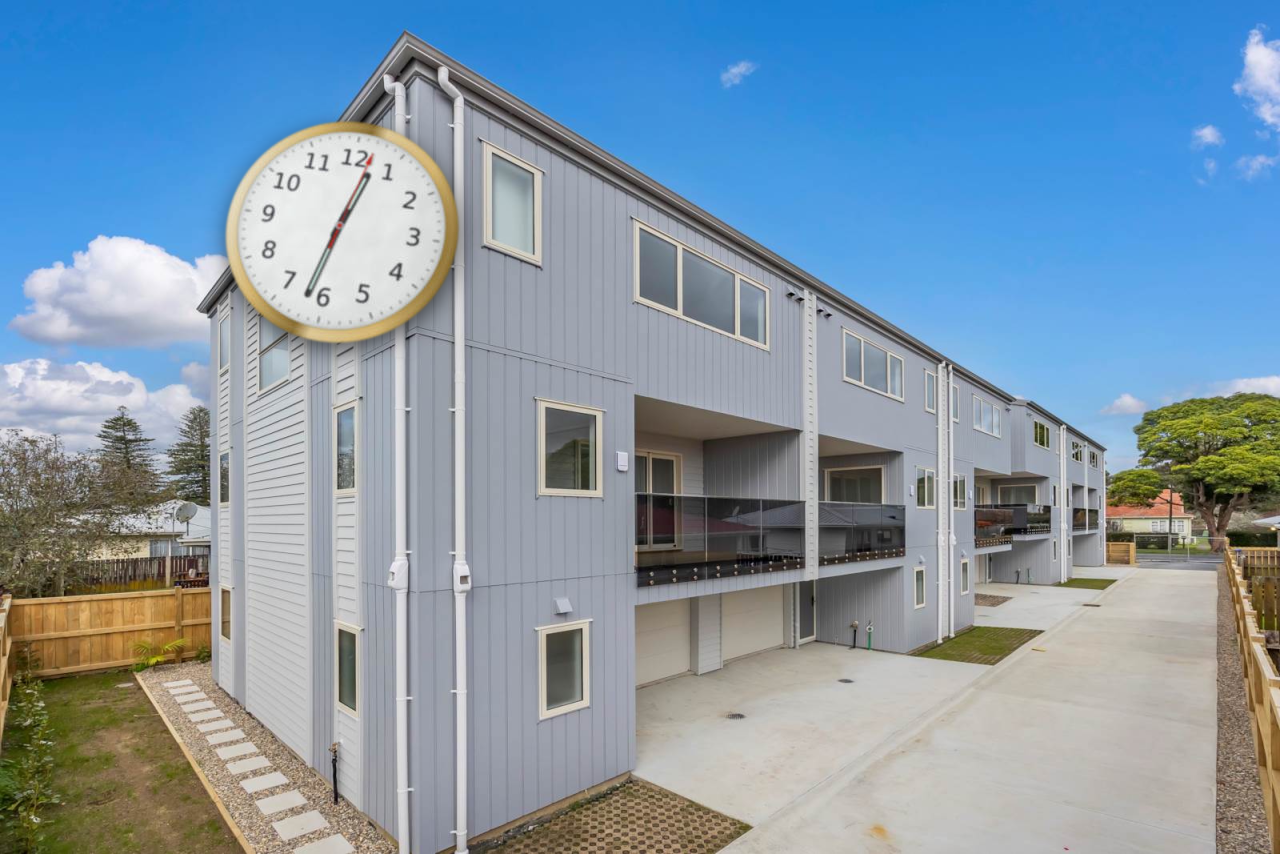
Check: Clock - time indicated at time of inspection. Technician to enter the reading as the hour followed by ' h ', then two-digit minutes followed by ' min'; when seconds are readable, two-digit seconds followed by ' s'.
12 h 32 min 02 s
